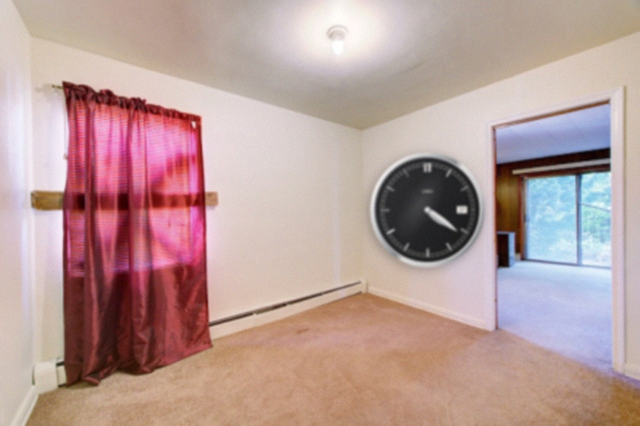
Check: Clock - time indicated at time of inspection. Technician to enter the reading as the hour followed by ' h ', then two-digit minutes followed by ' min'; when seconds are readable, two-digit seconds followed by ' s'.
4 h 21 min
